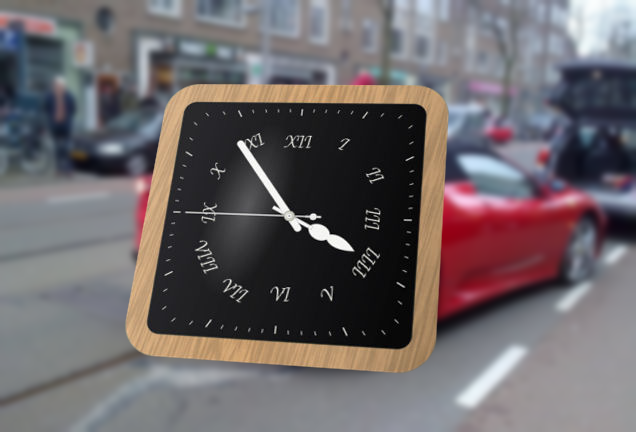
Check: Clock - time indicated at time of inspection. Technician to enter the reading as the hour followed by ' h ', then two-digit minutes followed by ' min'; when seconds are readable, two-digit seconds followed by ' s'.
3 h 53 min 45 s
